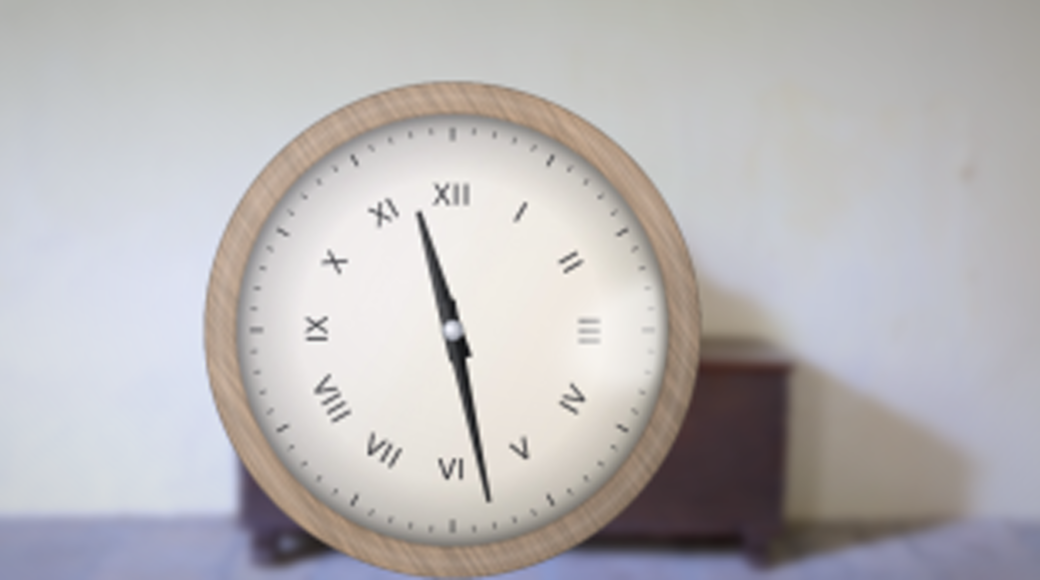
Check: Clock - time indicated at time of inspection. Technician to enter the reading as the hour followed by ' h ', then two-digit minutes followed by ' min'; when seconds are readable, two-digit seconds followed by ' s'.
11 h 28 min
